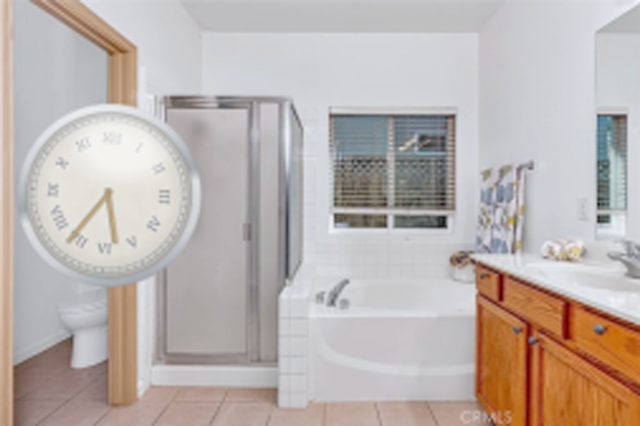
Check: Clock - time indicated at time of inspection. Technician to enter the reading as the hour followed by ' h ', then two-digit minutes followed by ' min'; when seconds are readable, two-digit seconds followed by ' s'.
5 h 36 min
